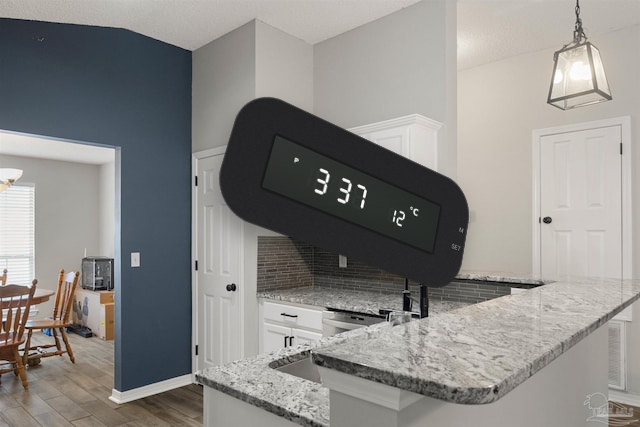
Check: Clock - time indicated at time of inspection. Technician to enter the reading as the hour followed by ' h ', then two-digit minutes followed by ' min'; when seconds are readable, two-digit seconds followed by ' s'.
3 h 37 min
